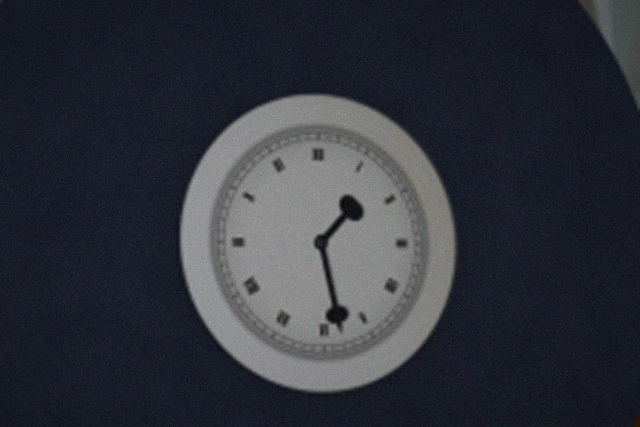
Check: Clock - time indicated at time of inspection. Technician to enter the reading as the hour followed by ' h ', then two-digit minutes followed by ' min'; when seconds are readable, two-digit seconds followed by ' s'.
1 h 28 min
